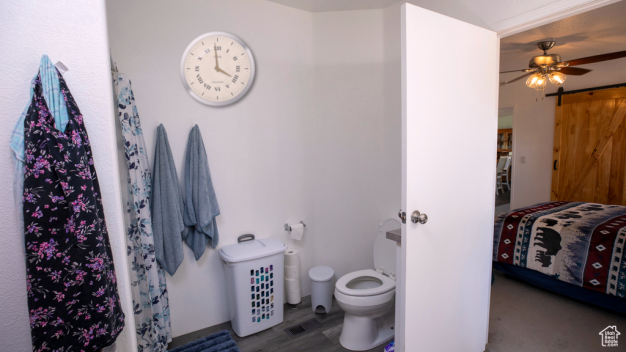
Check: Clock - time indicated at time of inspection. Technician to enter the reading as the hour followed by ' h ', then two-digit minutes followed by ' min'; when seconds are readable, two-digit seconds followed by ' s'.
3 h 59 min
